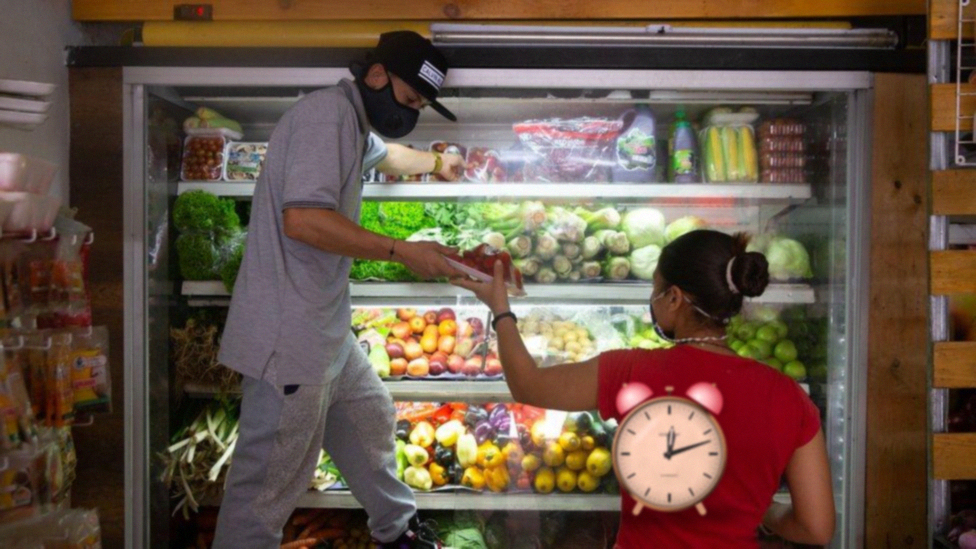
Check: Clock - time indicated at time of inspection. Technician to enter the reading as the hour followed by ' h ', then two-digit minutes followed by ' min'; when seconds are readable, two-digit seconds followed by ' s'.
12 h 12 min
